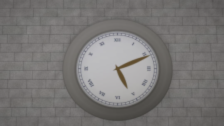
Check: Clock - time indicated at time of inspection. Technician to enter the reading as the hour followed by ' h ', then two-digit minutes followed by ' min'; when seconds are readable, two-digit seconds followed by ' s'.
5 h 11 min
